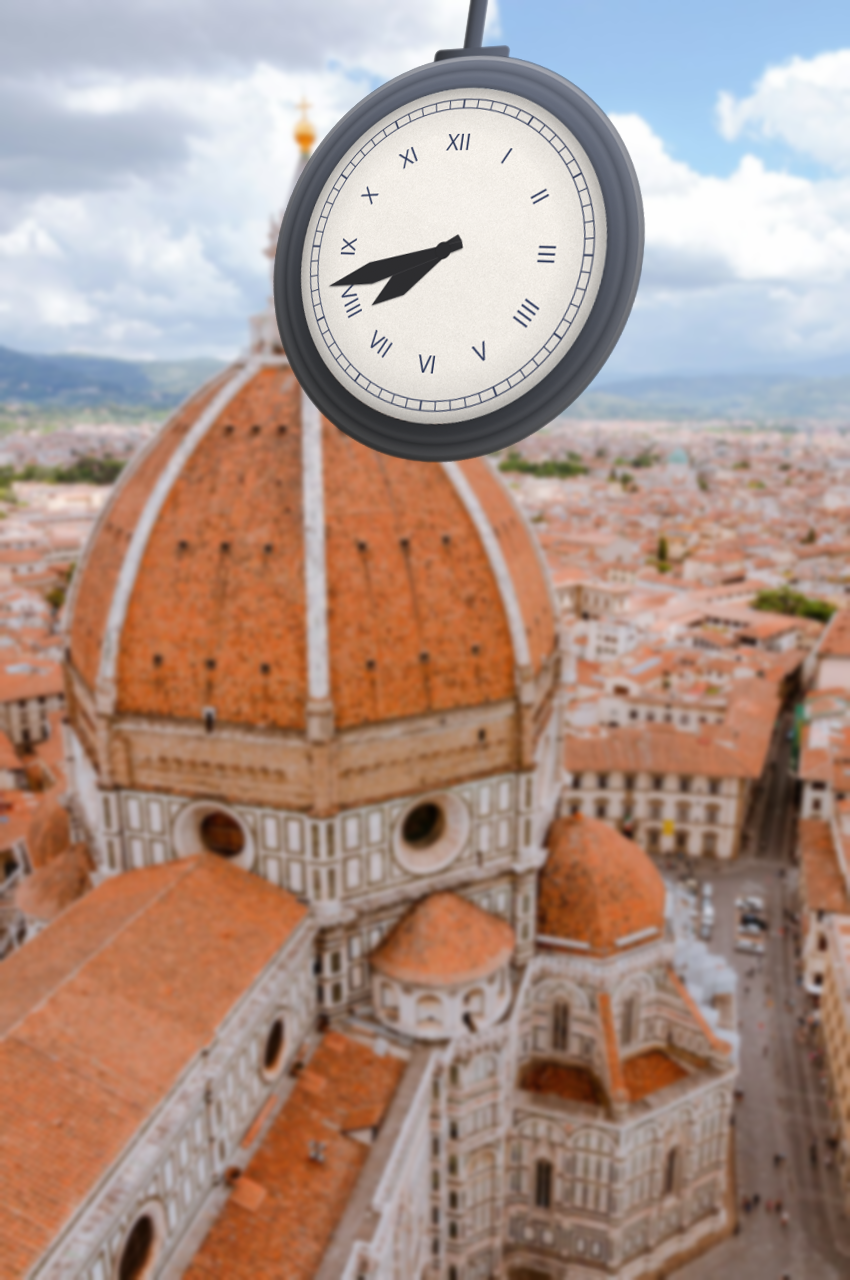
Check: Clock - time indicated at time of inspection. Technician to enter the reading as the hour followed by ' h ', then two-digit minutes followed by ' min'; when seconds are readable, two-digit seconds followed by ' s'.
7 h 42 min
